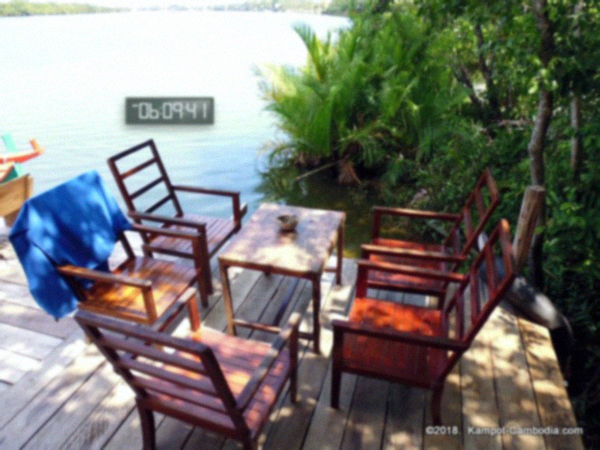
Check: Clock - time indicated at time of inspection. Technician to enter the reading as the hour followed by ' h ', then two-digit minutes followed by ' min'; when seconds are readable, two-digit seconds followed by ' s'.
6 h 09 min 41 s
